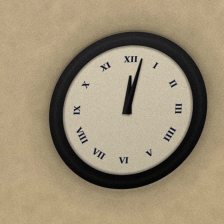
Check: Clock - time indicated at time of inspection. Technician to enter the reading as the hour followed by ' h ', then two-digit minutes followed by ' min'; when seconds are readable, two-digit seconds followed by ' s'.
12 h 02 min
